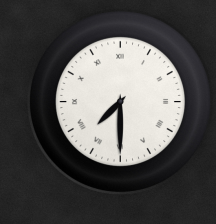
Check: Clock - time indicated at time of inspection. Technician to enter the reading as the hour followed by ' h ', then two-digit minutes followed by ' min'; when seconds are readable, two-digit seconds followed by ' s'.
7 h 30 min
